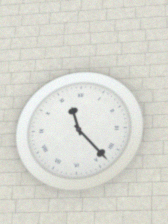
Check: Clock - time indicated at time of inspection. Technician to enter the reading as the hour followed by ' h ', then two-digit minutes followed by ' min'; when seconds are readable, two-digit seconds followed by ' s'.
11 h 23 min
